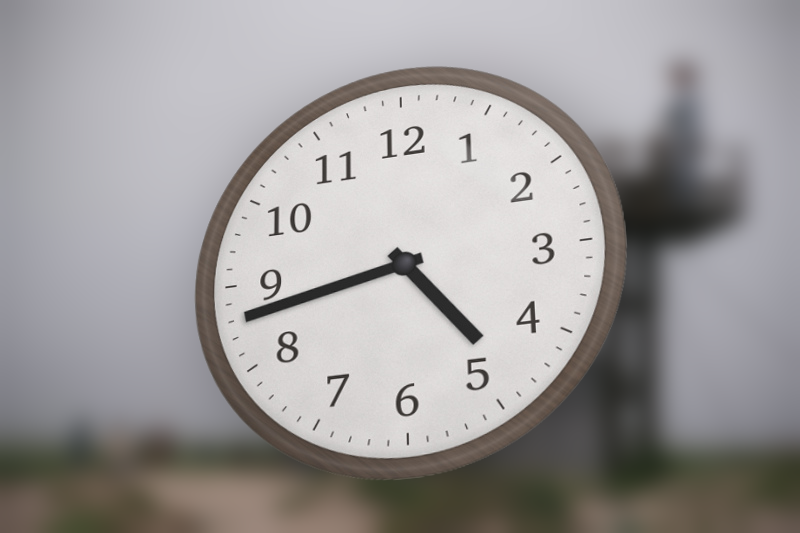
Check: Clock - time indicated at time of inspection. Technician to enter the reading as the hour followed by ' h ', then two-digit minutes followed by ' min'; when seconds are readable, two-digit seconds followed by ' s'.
4 h 43 min
